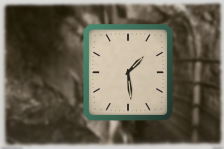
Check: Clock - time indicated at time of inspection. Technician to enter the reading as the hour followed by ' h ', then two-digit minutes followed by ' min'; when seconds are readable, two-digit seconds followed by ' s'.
1 h 29 min
